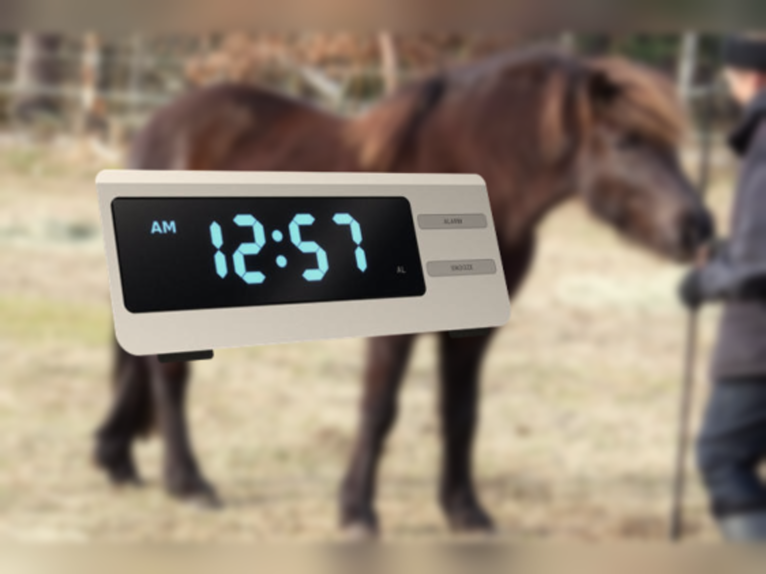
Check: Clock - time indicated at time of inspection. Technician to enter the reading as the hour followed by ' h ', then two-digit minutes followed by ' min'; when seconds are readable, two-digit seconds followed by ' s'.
12 h 57 min
